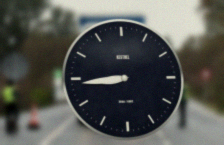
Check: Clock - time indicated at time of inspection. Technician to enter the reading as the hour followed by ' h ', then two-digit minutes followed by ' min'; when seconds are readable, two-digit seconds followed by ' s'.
8 h 44 min
